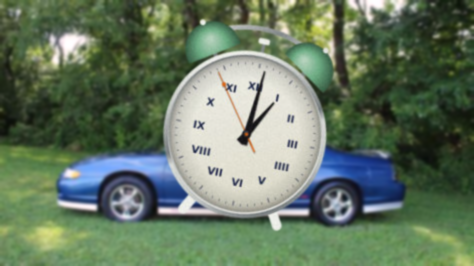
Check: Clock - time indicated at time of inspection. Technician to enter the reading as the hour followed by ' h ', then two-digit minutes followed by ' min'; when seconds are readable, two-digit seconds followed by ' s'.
1 h 00 min 54 s
